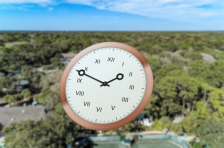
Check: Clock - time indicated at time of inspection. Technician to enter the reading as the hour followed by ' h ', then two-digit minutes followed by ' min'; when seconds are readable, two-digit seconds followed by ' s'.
1 h 48 min
